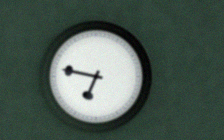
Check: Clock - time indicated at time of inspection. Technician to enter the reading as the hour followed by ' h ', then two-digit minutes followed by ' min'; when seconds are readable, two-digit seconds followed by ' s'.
6 h 47 min
